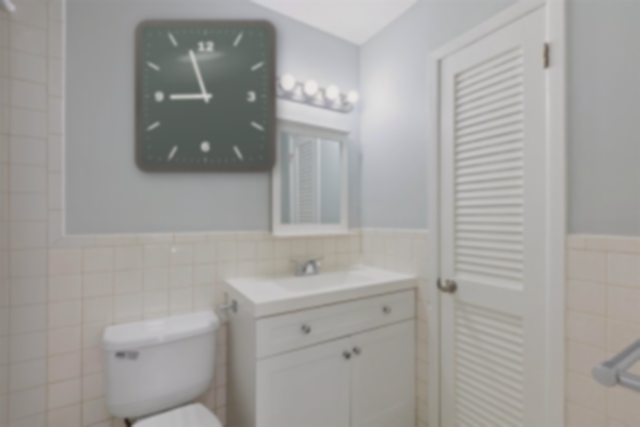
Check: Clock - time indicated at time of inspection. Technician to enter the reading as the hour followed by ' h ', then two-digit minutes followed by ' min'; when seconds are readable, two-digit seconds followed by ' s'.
8 h 57 min
